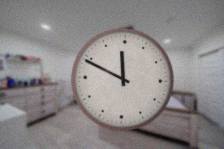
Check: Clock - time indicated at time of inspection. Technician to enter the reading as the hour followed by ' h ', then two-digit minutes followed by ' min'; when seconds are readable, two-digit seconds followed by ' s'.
11 h 49 min
